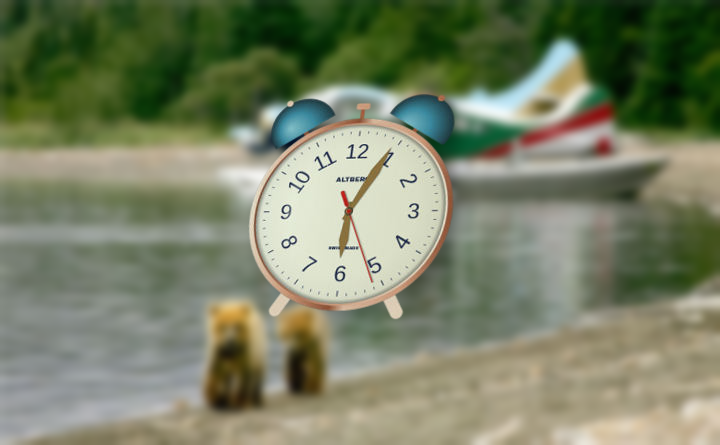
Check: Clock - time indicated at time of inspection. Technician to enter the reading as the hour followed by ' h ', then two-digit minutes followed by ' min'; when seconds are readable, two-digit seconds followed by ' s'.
6 h 04 min 26 s
